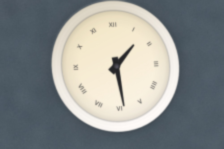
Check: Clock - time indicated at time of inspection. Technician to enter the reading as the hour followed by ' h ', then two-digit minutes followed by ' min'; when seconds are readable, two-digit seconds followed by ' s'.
1 h 29 min
